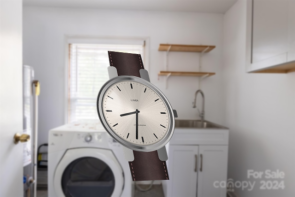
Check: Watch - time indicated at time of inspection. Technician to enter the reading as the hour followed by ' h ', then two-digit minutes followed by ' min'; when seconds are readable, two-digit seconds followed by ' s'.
8 h 32 min
